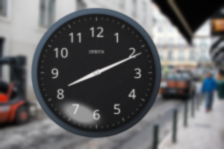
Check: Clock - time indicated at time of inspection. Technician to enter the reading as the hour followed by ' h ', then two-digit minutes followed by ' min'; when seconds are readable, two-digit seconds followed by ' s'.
8 h 11 min
